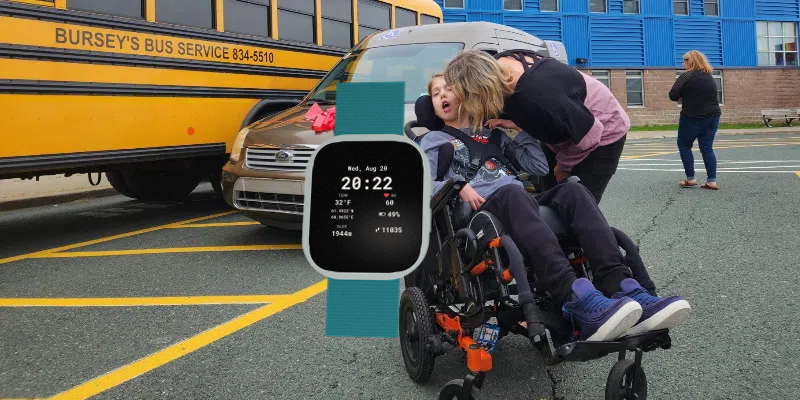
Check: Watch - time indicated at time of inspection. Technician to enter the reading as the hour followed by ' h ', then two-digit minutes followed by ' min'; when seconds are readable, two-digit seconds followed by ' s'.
20 h 22 min
